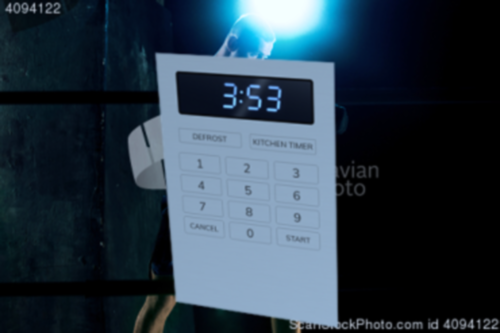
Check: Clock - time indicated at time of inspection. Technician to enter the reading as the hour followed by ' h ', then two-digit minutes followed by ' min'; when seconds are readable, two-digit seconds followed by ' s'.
3 h 53 min
